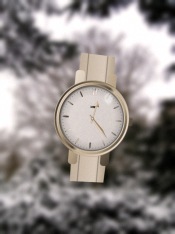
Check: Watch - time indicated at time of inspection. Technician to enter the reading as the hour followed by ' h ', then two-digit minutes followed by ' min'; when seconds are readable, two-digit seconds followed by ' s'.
12 h 23 min
